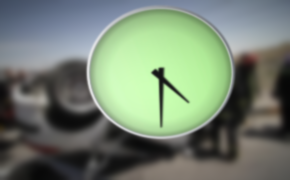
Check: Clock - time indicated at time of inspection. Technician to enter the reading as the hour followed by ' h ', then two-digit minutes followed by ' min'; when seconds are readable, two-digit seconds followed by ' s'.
4 h 30 min
